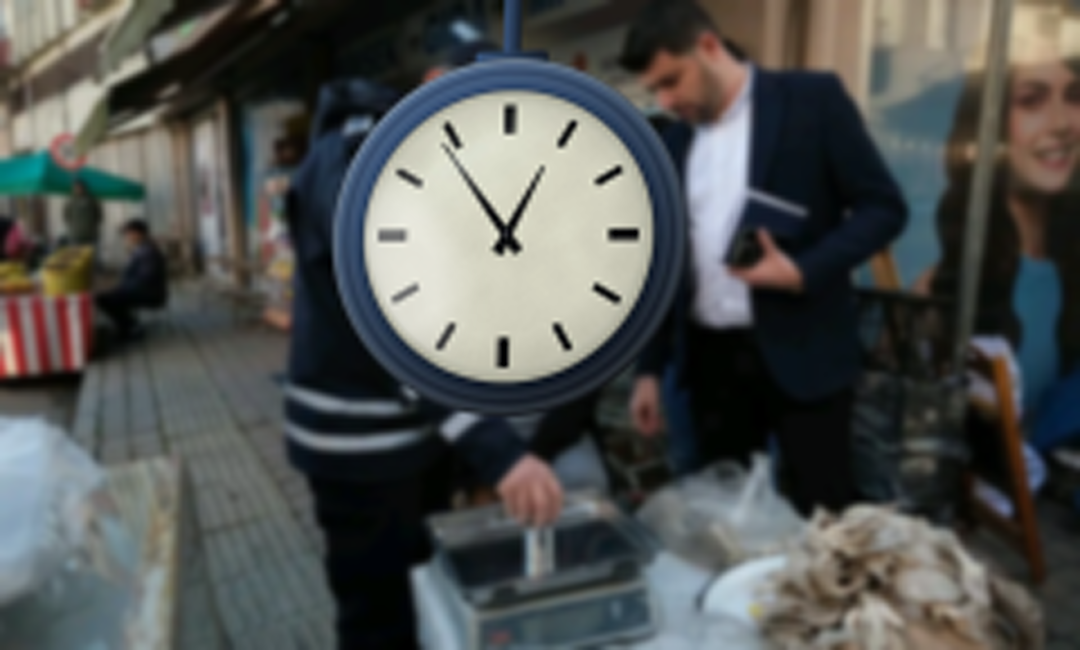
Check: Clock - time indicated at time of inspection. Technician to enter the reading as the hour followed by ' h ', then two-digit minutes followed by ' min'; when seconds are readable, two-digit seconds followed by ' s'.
12 h 54 min
